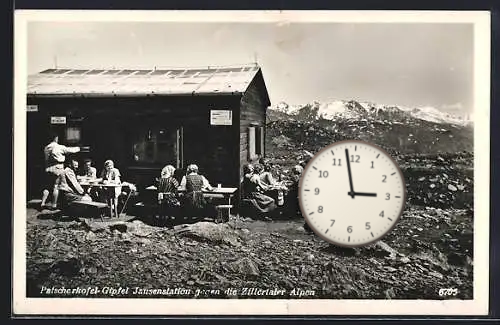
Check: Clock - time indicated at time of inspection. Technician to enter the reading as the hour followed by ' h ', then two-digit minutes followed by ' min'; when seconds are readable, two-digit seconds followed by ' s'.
2 h 58 min
